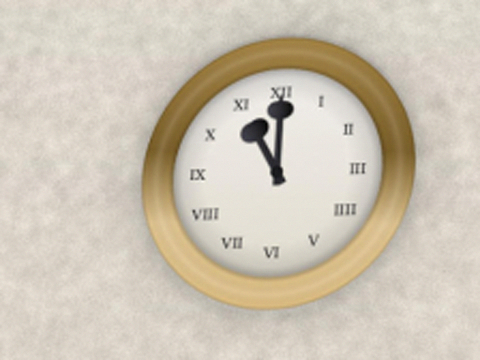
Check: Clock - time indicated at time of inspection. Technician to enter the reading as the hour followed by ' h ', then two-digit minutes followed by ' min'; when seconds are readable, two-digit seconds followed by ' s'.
11 h 00 min
